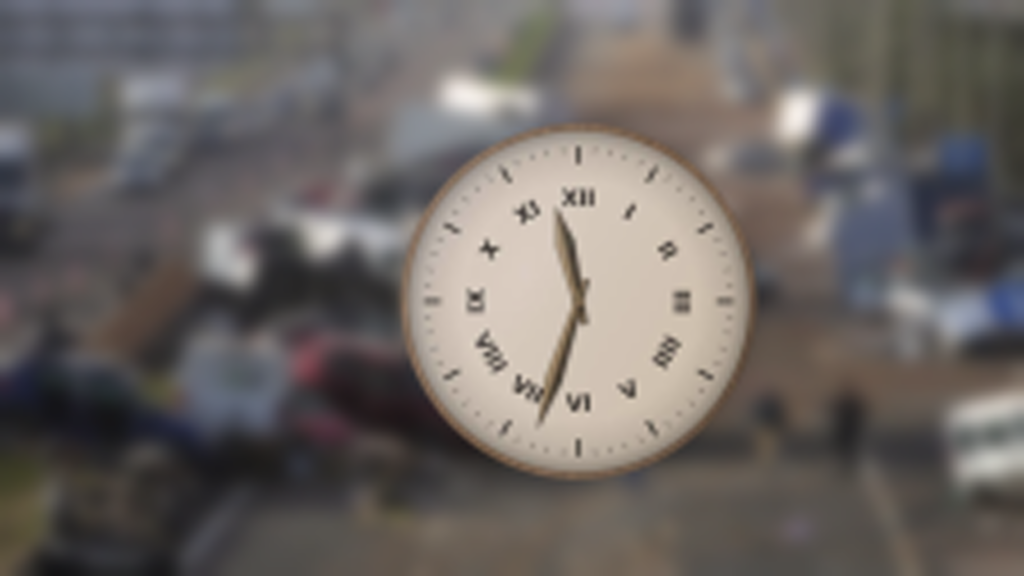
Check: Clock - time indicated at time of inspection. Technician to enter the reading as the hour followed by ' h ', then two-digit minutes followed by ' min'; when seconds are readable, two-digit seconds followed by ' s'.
11 h 33 min
